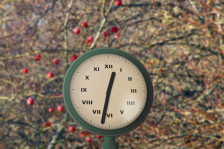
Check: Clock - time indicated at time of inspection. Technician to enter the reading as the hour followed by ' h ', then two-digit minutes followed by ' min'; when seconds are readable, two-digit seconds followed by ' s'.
12 h 32 min
